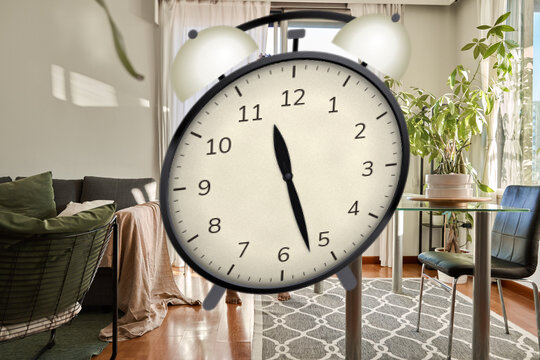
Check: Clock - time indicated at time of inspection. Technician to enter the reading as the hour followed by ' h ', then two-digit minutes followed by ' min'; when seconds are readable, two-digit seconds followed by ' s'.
11 h 27 min
